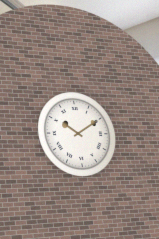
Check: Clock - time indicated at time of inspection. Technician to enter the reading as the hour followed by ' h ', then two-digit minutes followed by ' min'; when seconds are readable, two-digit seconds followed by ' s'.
10 h 10 min
